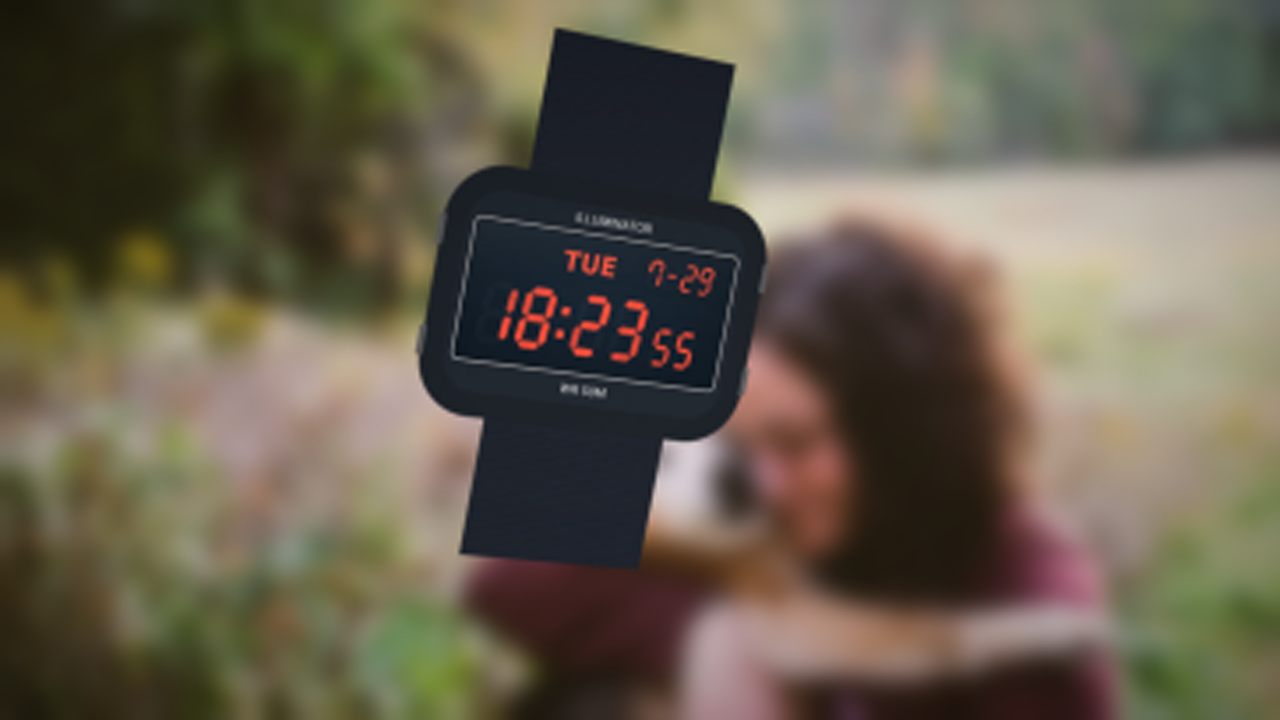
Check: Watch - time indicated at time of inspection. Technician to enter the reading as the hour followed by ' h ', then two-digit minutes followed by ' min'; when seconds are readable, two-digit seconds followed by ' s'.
18 h 23 min 55 s
